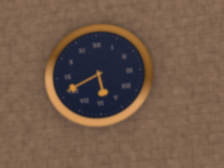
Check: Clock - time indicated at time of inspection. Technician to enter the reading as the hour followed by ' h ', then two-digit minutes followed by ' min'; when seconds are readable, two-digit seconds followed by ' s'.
5 h 41 min
